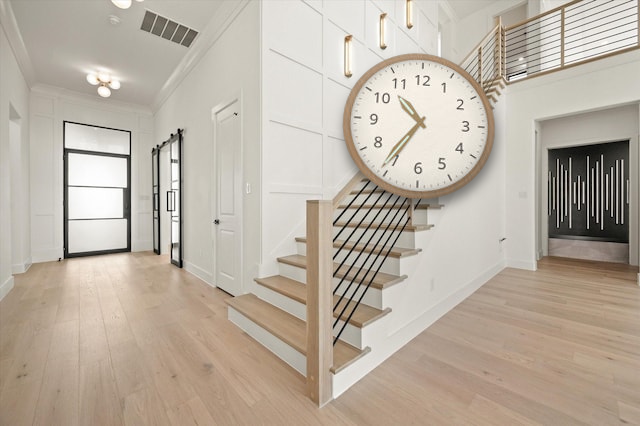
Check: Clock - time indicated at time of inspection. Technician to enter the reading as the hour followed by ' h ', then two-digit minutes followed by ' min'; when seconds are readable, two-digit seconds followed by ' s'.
10 h 36 min
